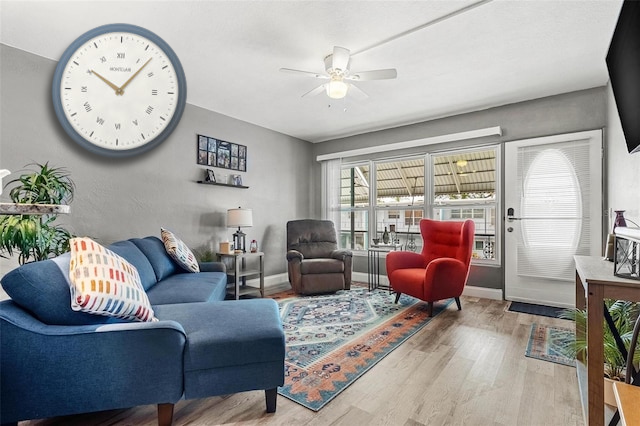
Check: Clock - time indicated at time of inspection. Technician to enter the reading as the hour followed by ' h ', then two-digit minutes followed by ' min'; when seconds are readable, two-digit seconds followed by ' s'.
10 h 07 min
